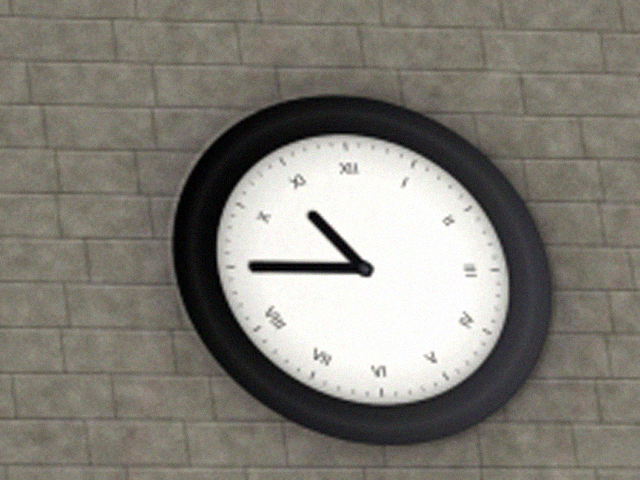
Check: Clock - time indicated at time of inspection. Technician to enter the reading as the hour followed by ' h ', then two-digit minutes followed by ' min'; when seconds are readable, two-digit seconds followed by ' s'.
10 h 45 min
